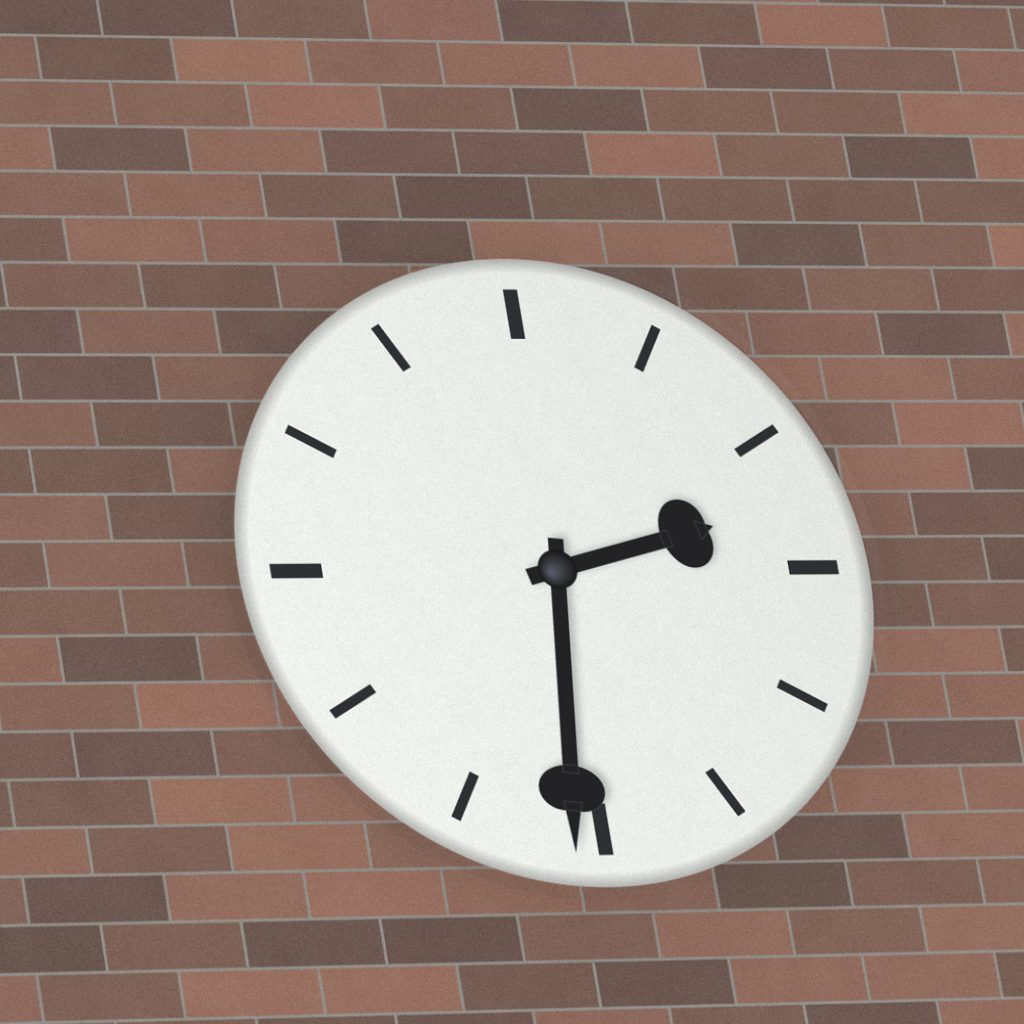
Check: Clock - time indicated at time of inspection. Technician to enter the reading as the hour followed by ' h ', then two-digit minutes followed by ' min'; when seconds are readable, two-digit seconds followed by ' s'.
2 h 31 min
